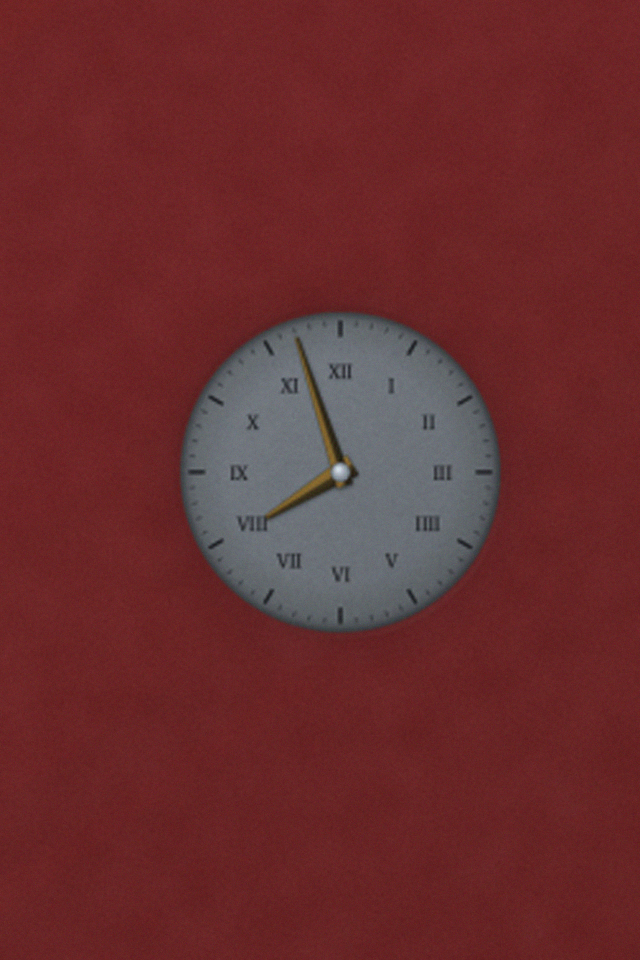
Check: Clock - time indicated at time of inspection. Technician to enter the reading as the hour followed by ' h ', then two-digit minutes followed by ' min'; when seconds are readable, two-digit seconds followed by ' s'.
7 h 57 min
